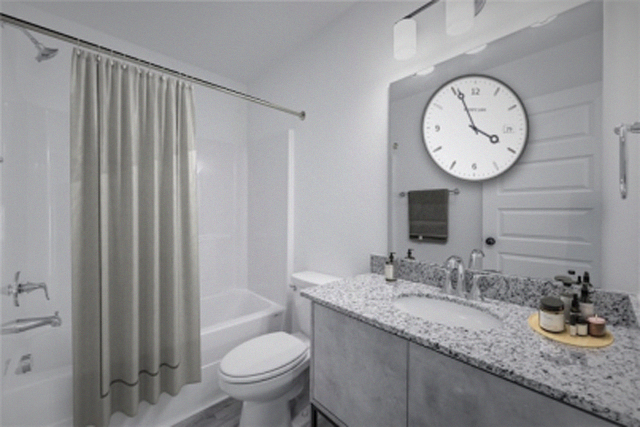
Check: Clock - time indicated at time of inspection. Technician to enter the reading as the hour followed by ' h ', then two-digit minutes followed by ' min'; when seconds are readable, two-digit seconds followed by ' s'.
3 h 56 min
